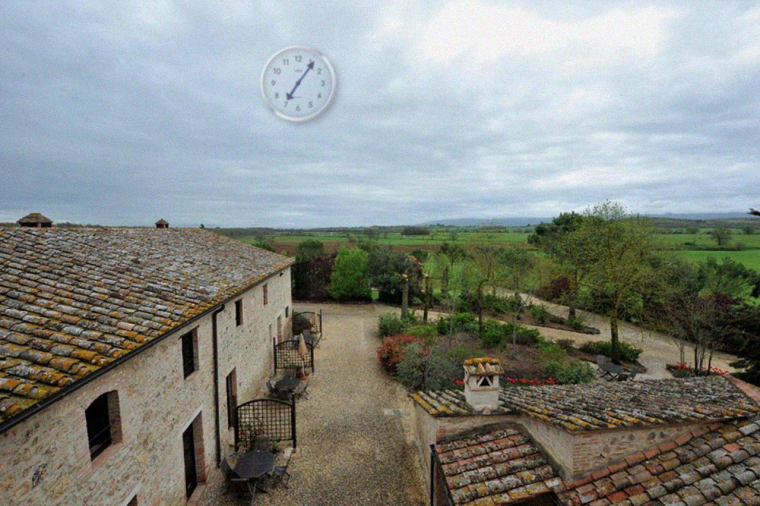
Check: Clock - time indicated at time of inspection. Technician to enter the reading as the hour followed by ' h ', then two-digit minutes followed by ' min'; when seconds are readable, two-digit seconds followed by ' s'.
7 h 06 min
